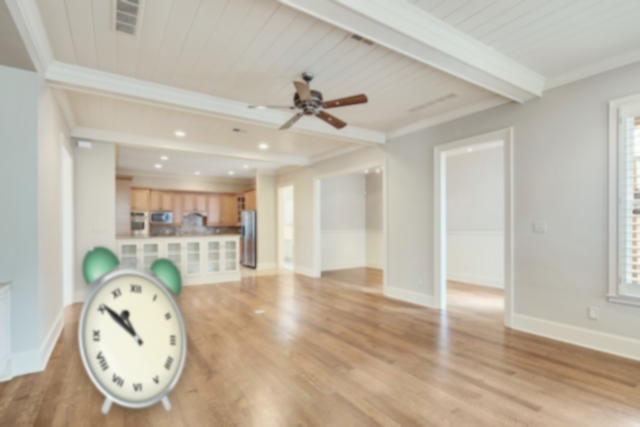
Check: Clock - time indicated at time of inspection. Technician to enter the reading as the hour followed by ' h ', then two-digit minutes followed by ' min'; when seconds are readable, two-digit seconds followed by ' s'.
10 h 51 min
